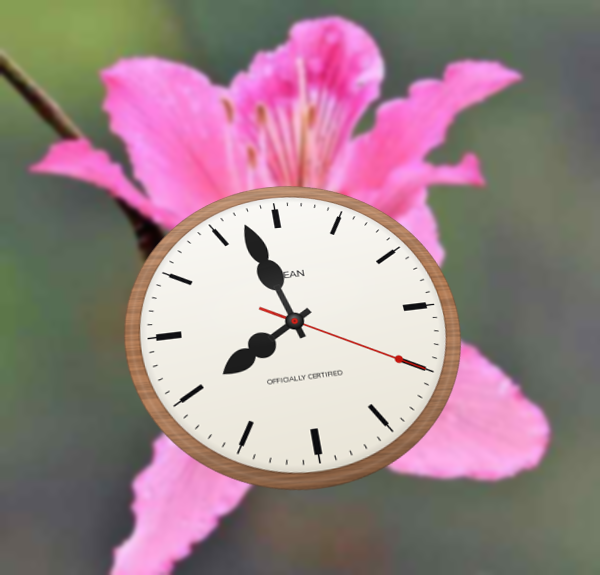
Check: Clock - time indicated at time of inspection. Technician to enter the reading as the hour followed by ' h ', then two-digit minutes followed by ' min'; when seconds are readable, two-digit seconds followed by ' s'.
7 h 57 min 20 s
